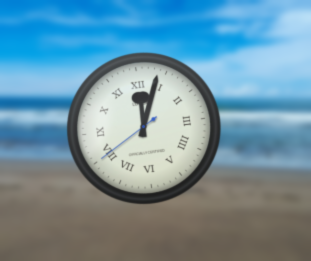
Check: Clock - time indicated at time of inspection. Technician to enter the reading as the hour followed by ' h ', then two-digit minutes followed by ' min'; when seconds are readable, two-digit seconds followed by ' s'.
12 h 03 min 40 s
